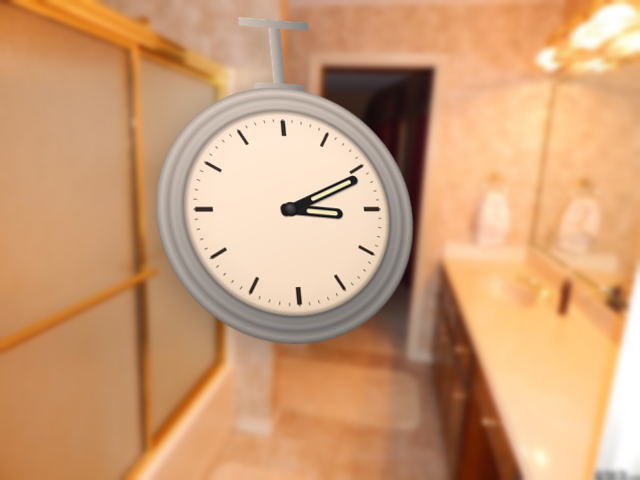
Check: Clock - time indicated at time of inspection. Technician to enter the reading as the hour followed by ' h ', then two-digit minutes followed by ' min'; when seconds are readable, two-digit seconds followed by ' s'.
3 h 11 min
